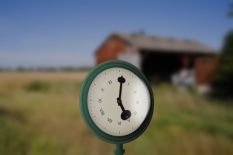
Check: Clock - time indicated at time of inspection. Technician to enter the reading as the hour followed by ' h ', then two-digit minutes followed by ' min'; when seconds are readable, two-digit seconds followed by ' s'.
5 h 01 min
